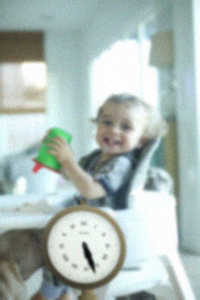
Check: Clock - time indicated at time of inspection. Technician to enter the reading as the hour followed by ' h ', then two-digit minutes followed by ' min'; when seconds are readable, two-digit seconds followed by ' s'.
5 h 27 min
